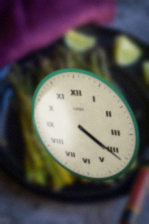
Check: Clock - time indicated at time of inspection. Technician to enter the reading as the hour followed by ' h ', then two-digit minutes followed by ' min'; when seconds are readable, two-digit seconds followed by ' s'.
4 h 21 min
